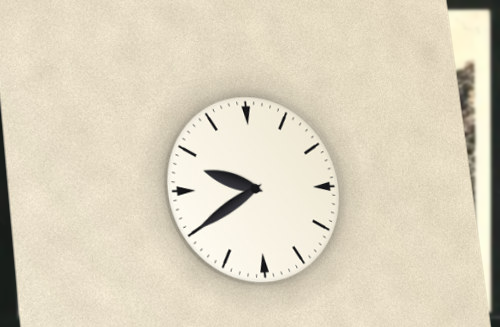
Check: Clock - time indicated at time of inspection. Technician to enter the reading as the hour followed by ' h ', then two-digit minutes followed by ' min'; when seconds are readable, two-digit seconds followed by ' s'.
9 h 40 min
